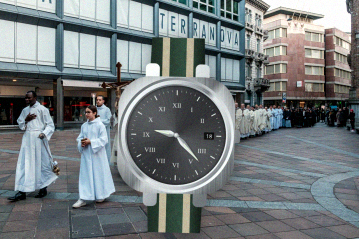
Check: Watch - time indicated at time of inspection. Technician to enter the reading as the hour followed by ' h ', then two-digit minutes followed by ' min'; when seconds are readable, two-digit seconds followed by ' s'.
9 h 23 min
